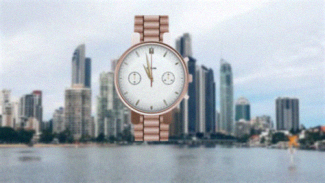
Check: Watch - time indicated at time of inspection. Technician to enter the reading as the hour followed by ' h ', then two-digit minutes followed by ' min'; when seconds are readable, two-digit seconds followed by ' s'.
10 h 58 min
